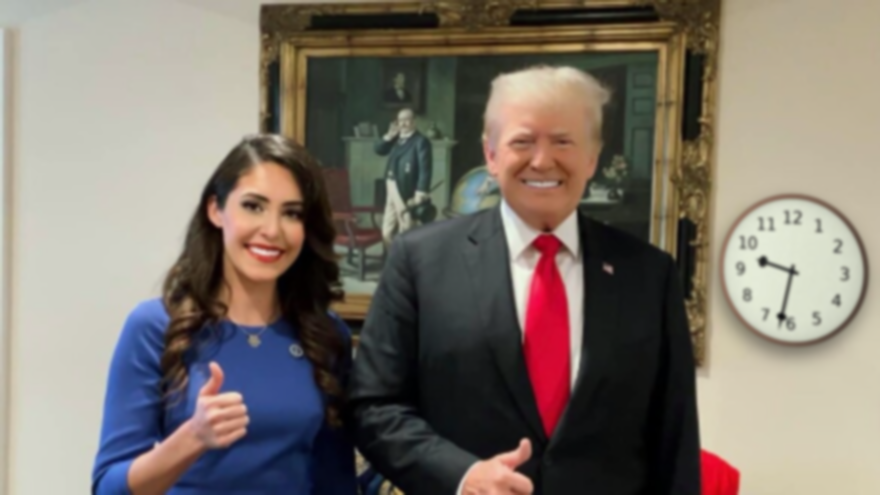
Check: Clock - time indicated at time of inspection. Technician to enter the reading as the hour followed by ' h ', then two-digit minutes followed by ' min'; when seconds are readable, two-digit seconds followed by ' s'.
9 h 32 min
